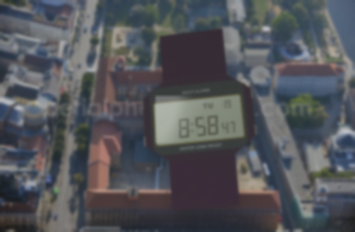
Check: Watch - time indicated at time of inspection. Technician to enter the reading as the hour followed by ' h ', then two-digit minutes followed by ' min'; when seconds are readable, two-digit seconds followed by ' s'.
8 h 58 min
